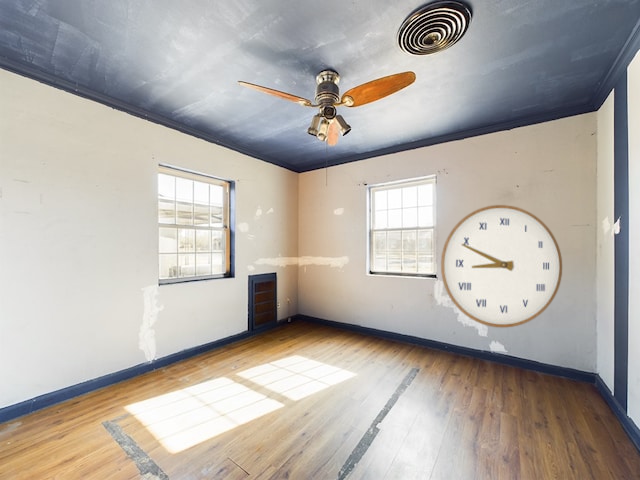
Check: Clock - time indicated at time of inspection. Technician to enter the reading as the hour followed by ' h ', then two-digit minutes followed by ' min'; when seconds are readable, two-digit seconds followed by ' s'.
8 h 49 min
